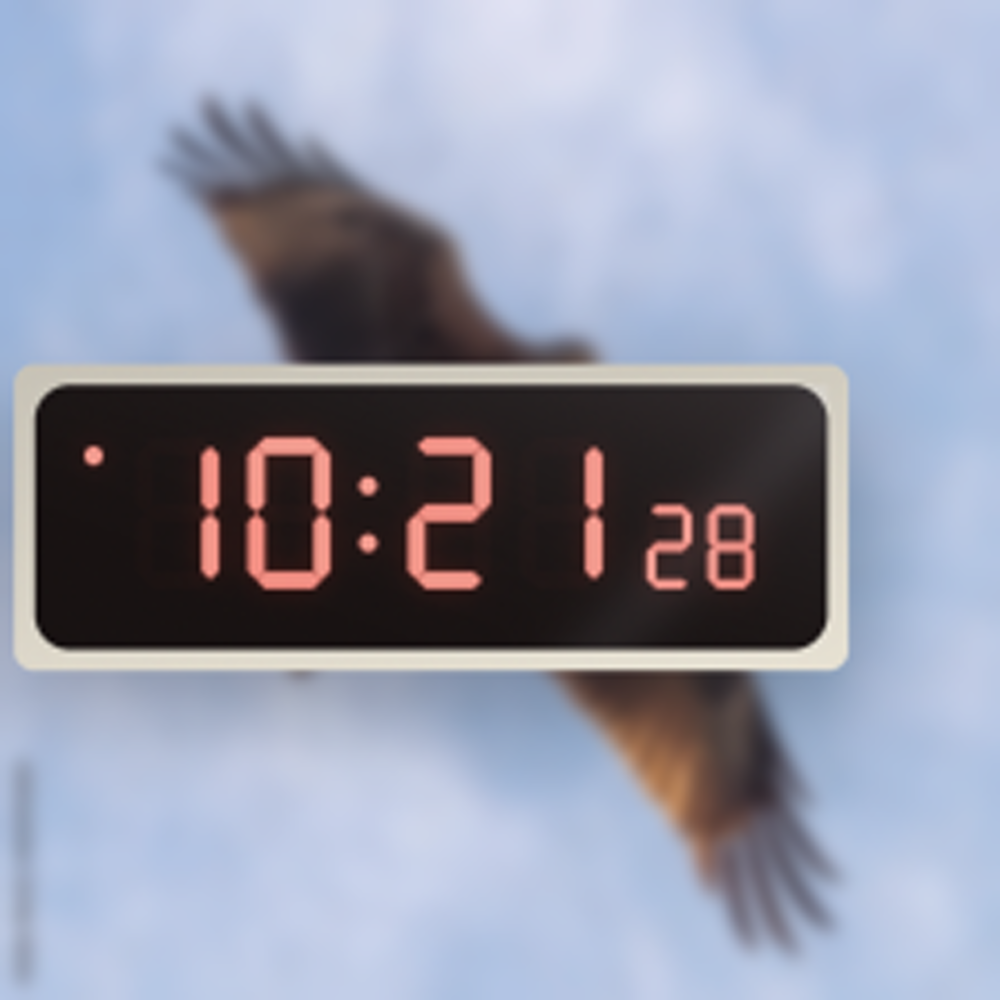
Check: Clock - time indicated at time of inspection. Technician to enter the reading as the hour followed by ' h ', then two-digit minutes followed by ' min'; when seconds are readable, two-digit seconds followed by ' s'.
10 h 21 min 28 s
